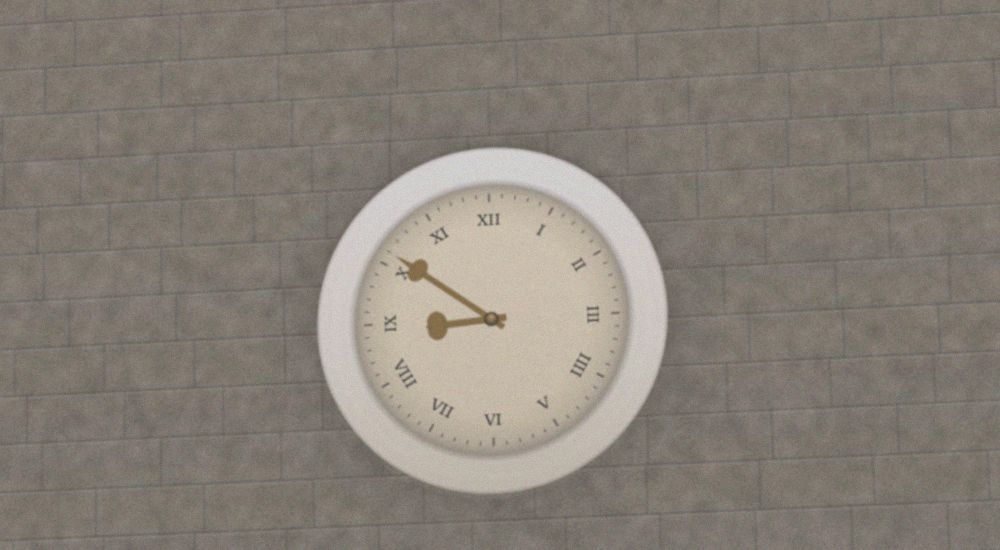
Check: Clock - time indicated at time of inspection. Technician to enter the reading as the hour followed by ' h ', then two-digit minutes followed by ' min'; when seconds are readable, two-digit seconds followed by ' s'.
8 h 51 min
